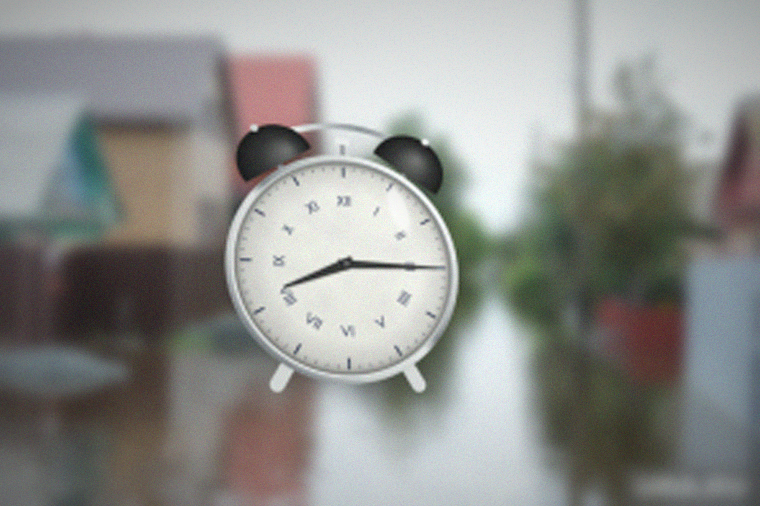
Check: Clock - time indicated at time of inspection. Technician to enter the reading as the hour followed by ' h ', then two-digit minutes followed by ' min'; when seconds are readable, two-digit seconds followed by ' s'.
8 h 15 min
